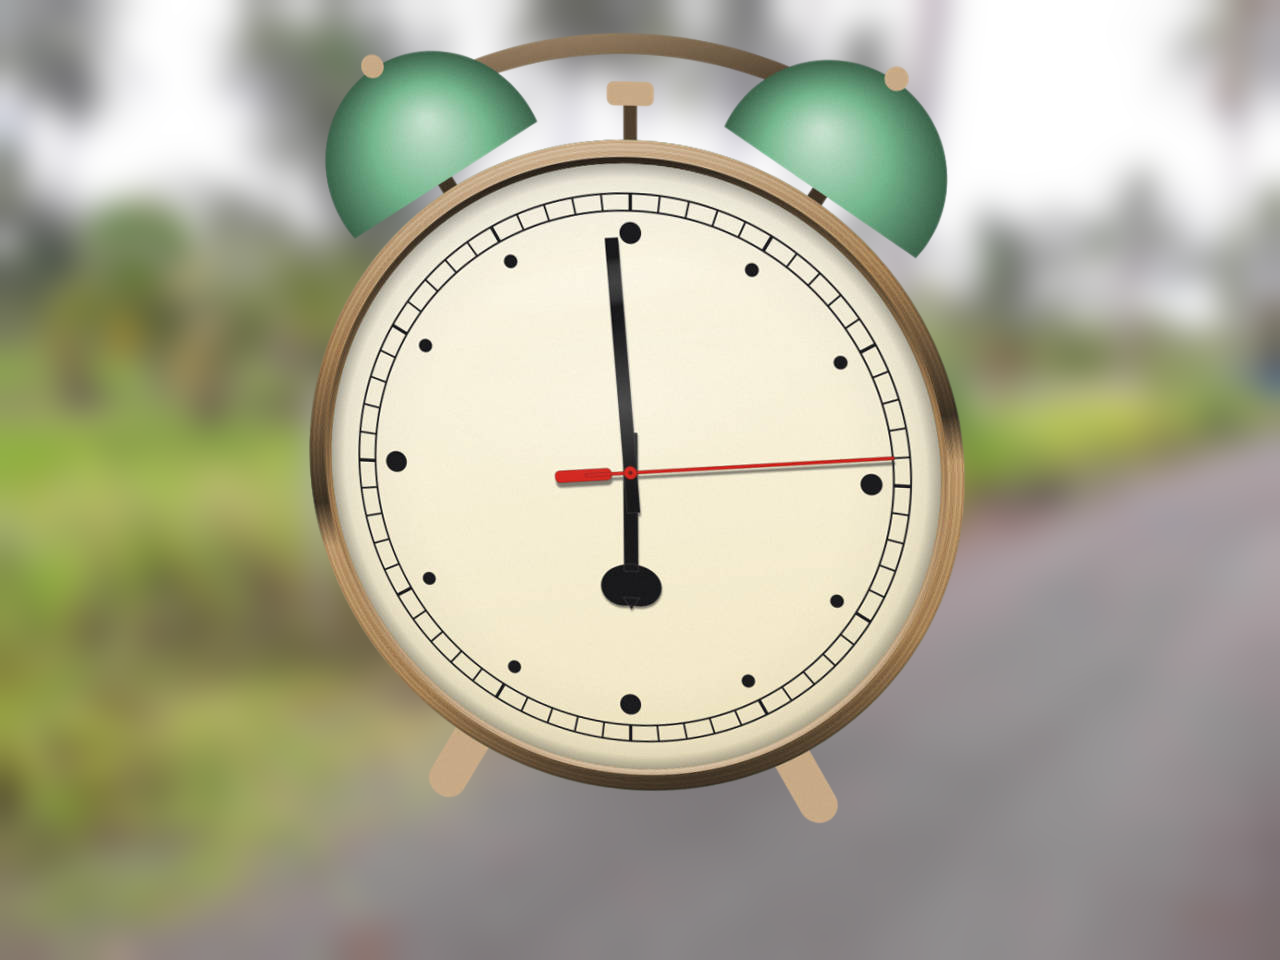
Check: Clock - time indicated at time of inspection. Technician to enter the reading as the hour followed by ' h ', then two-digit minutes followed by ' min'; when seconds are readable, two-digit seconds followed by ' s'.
5 h 59 min 14 s
